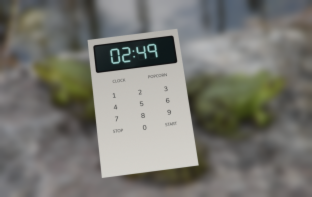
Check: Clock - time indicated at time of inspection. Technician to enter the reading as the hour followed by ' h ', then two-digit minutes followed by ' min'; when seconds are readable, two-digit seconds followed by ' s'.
2 h 49 min
